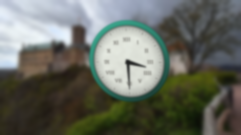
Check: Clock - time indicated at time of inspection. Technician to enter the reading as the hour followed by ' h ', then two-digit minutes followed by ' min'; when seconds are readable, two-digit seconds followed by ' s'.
3 h 30 min
